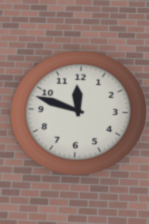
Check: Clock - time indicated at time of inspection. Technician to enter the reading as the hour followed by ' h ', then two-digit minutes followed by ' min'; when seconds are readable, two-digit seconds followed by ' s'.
11 h 48 min
